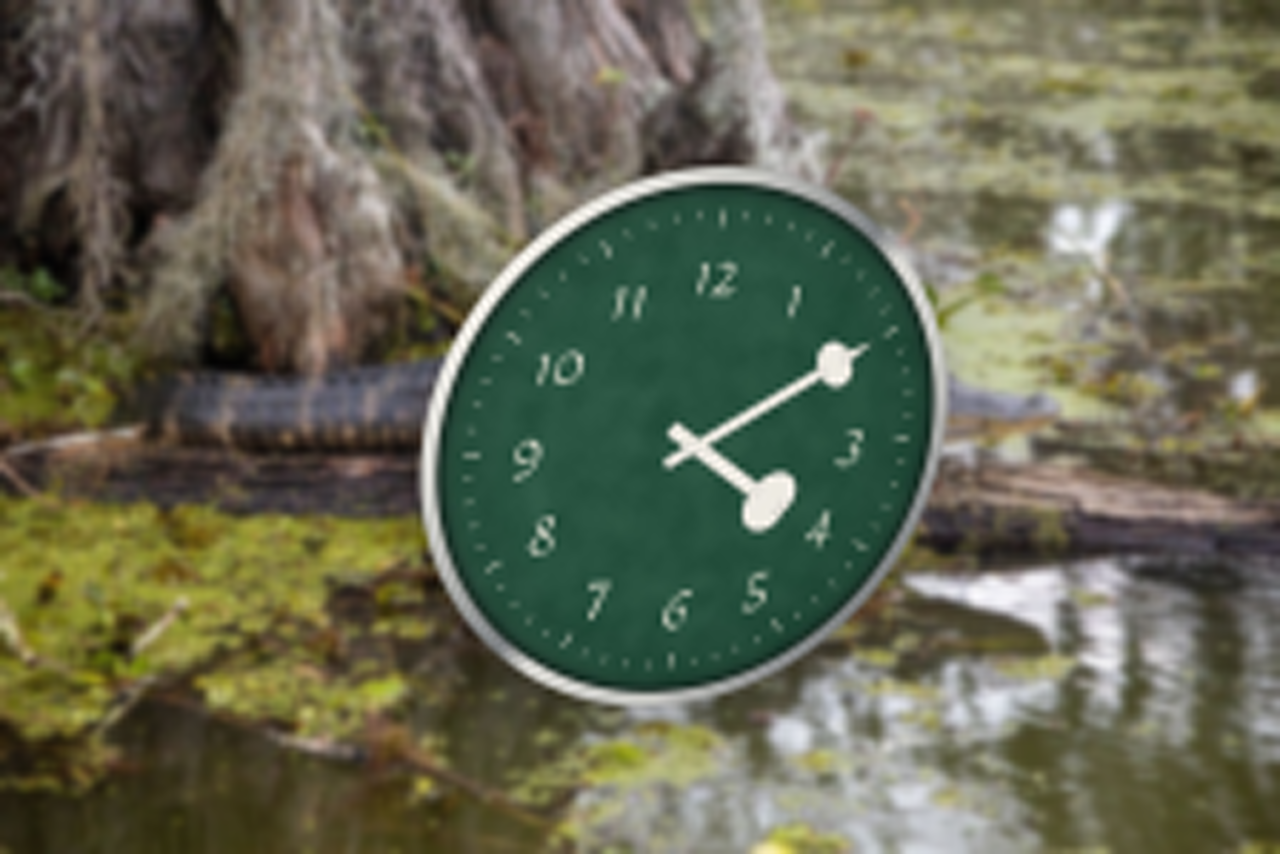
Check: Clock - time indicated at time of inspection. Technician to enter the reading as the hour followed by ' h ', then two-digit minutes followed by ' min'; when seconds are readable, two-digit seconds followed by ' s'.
4 h 10 min
